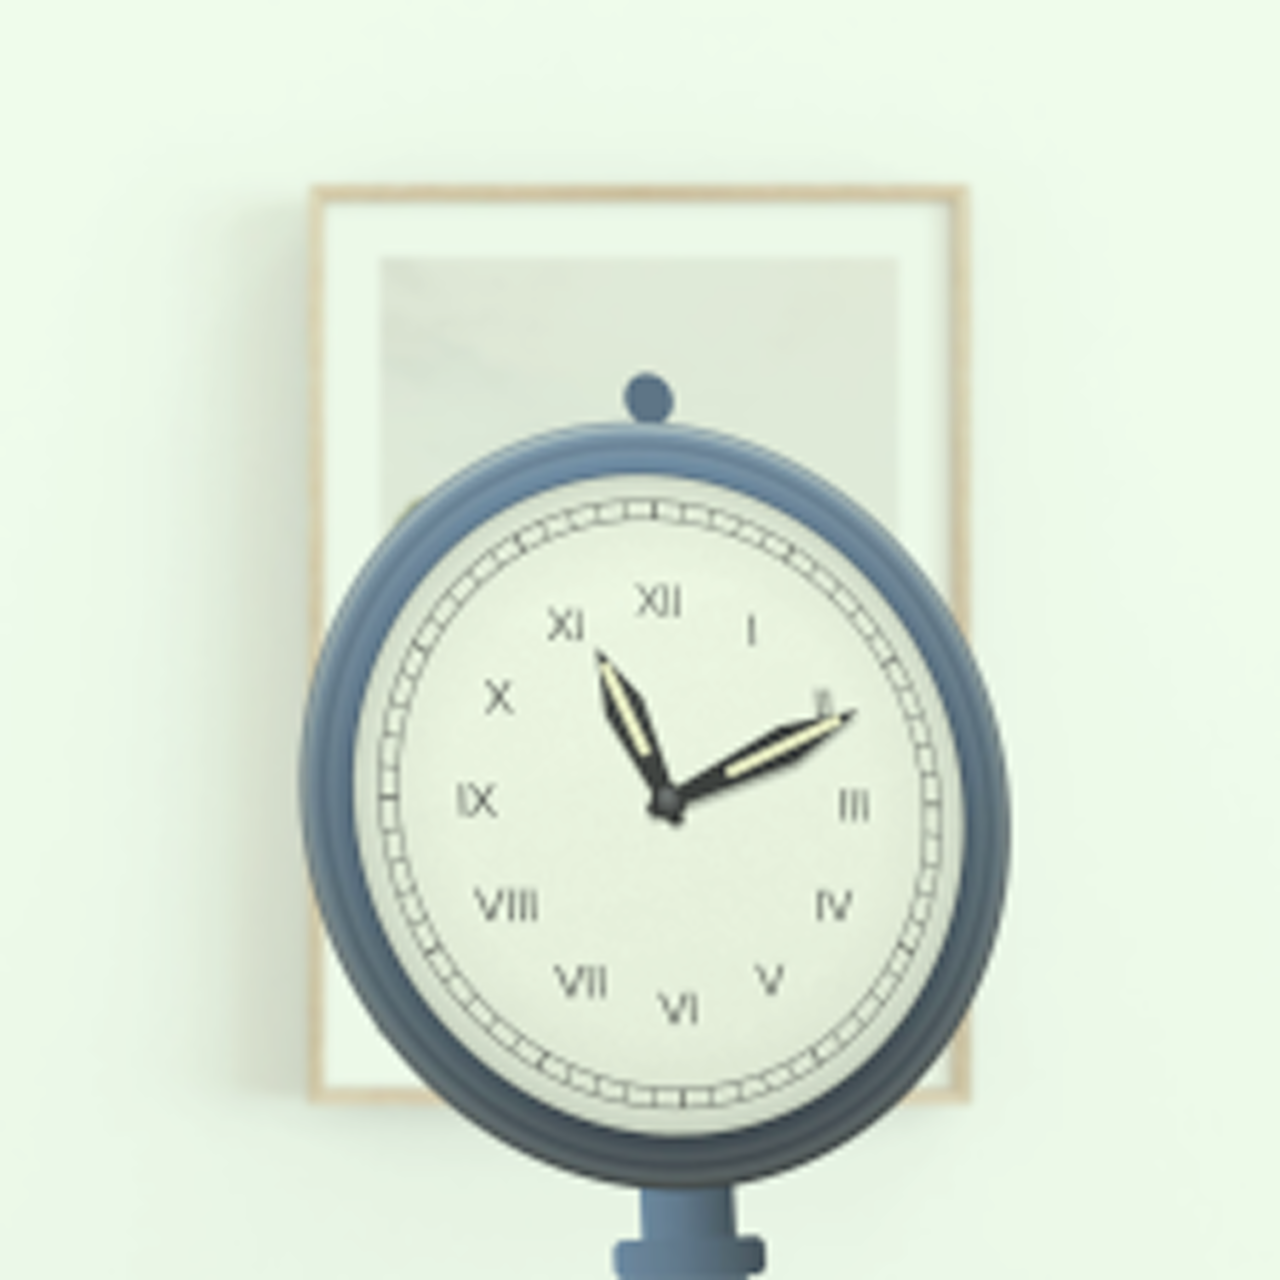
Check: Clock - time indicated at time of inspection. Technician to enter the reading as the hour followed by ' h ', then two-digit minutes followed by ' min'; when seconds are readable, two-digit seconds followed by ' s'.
11 h 11 min
